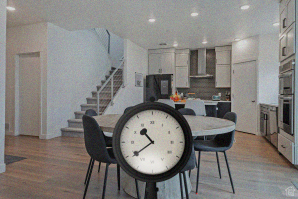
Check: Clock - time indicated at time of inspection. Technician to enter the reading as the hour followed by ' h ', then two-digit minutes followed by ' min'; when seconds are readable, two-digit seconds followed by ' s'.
10 h 39 min
